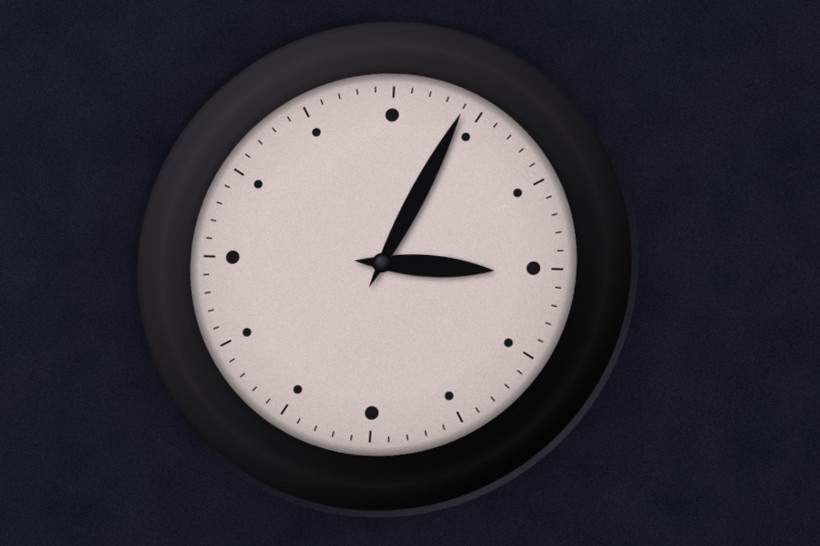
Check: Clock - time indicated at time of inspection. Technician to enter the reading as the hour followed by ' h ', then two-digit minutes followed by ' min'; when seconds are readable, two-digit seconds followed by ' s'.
3 h 04 min
